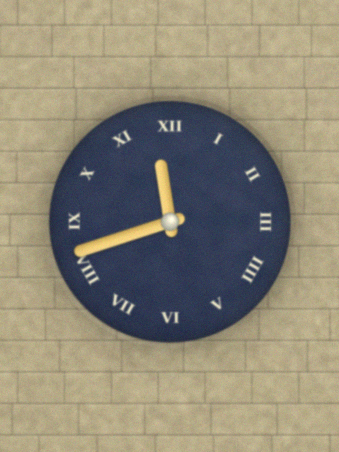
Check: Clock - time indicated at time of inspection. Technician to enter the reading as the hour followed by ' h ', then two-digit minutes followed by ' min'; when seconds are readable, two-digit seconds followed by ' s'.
11 h 42 min
